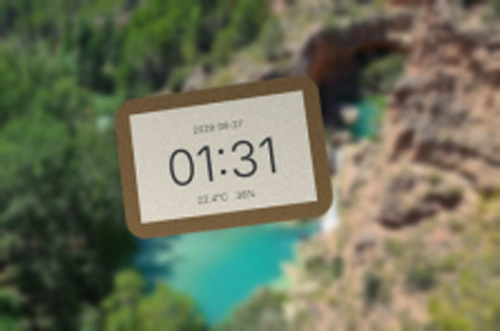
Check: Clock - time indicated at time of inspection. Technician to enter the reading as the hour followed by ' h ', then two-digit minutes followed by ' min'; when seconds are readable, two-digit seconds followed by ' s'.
1 h 31 min
